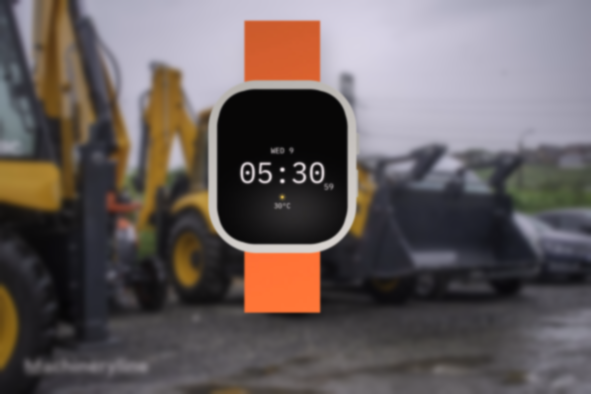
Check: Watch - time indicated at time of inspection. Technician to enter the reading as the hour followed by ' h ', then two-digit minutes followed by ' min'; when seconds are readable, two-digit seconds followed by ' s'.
5 h 30 min
